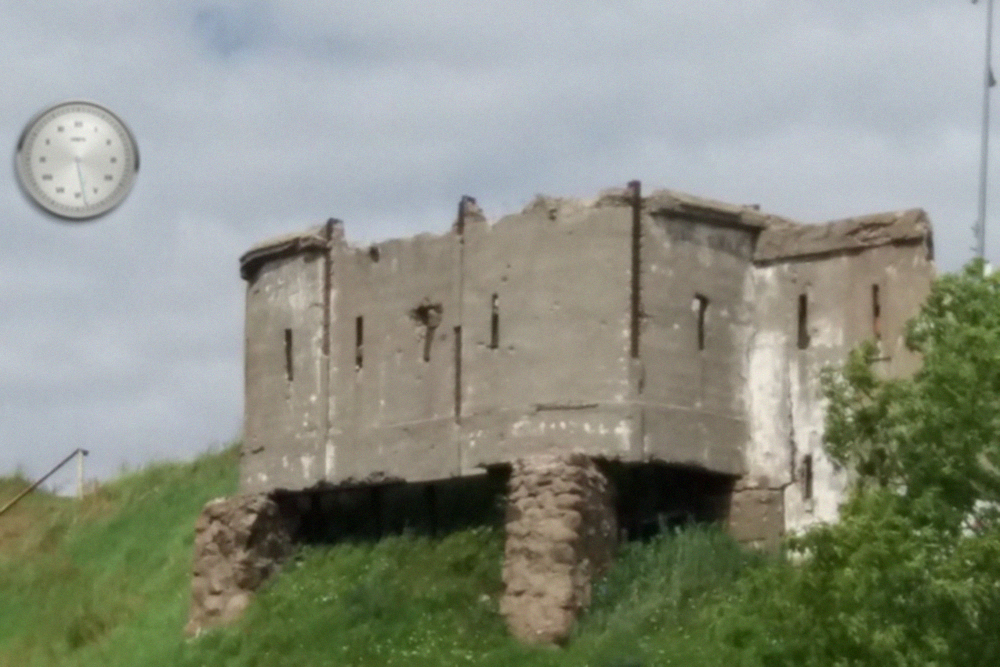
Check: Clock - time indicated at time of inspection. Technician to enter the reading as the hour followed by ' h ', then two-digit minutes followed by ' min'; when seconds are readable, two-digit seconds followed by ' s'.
5 h 28 min
